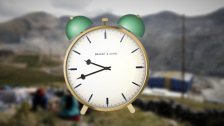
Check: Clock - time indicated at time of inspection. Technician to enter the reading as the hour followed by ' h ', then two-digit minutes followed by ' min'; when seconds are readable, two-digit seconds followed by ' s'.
9 h 42 min
